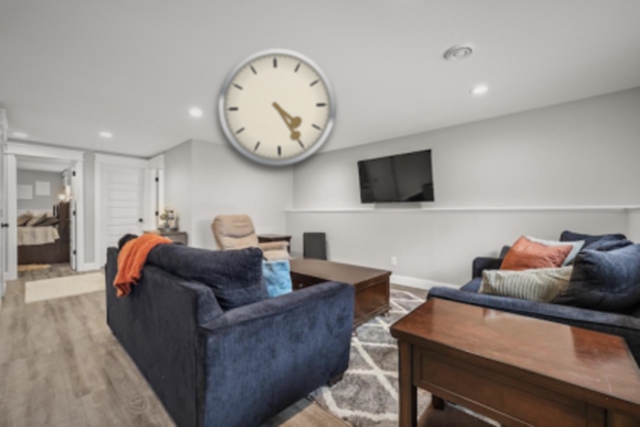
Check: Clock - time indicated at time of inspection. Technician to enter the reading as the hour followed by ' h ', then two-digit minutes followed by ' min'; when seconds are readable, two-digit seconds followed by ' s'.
4 h 25 min
